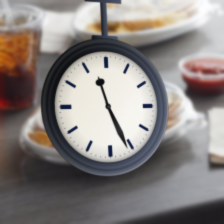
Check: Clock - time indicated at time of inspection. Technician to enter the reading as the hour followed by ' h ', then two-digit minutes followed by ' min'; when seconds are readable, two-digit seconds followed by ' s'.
11 h 26 min
